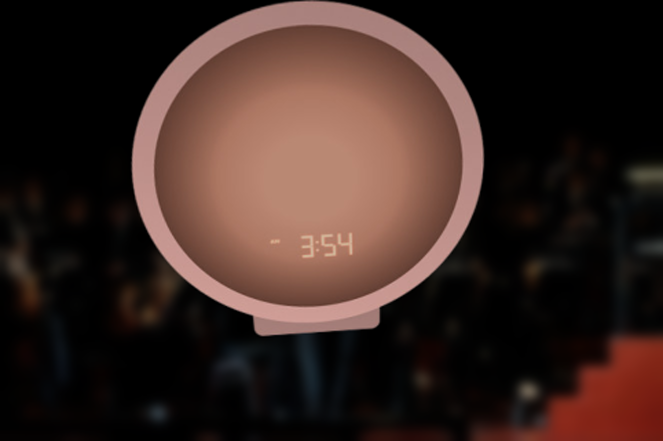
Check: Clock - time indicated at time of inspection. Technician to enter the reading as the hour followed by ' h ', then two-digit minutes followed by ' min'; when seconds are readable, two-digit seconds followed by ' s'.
3 h 54 min
